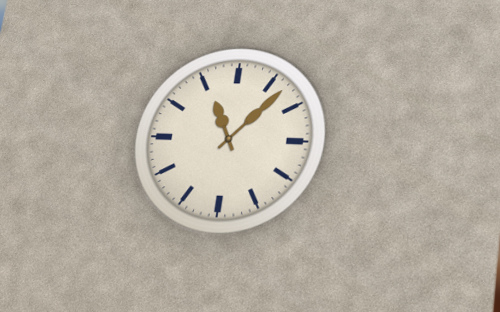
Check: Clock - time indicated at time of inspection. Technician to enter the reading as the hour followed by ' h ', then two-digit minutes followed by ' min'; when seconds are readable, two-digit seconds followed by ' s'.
11 h 07 min
